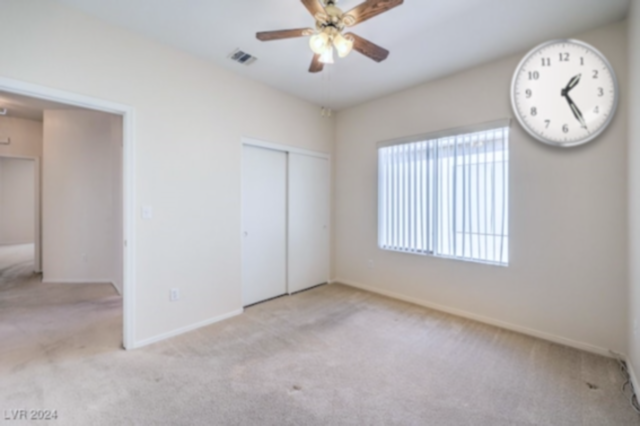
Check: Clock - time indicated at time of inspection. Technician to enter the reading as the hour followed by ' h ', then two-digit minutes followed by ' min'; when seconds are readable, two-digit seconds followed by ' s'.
1 h 25 min
